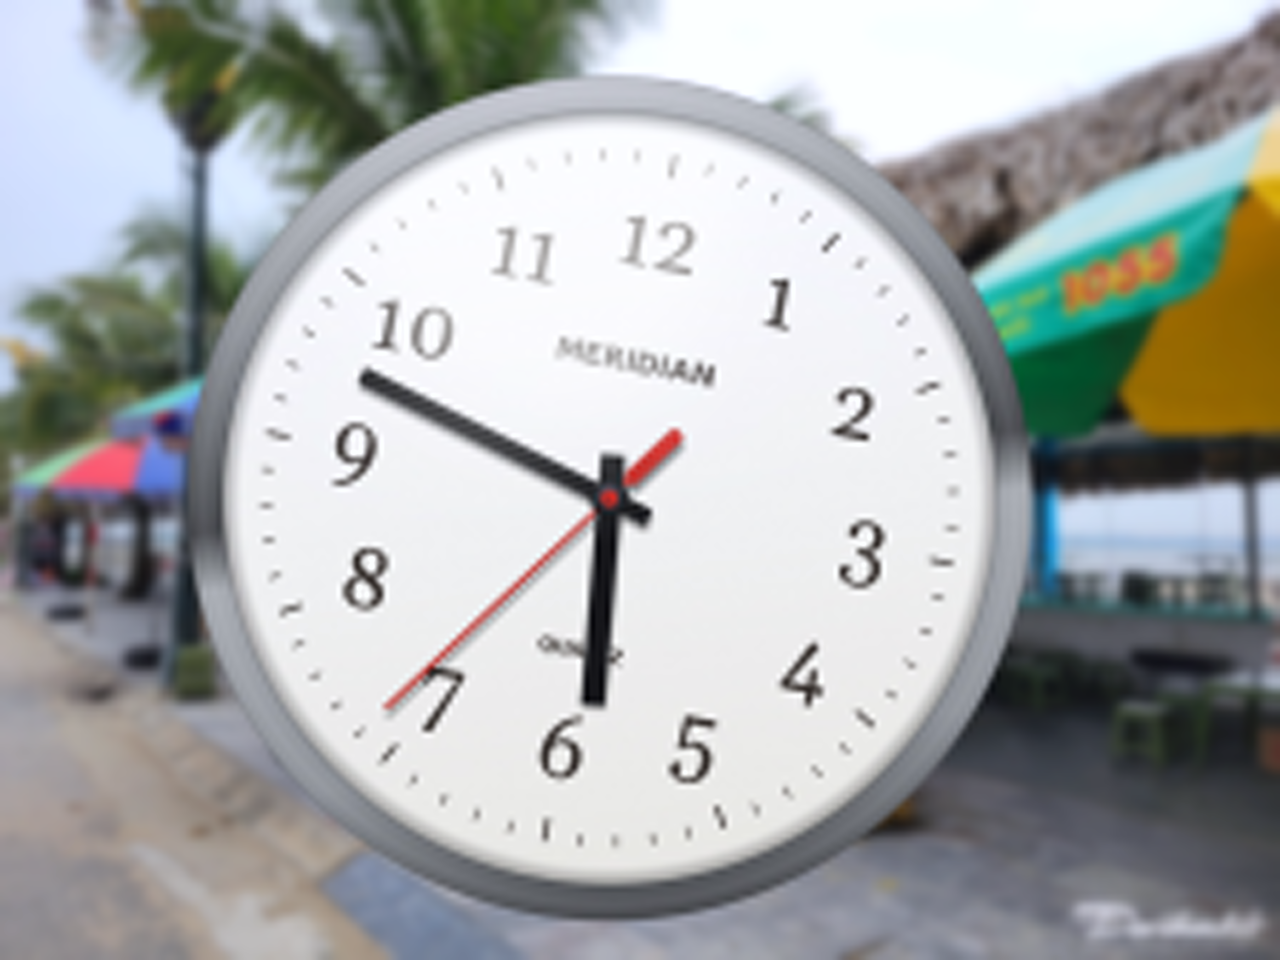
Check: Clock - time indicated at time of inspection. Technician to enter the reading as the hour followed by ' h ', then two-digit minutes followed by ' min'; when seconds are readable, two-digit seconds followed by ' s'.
5 h 47 min 36 s
